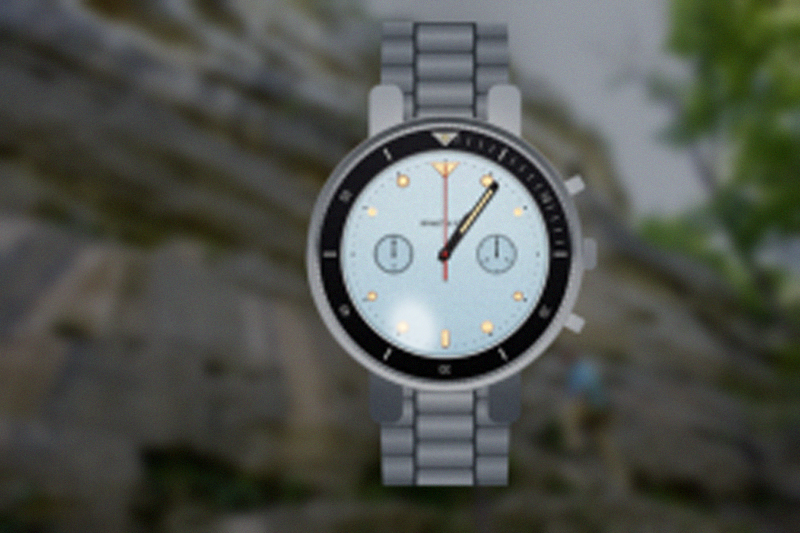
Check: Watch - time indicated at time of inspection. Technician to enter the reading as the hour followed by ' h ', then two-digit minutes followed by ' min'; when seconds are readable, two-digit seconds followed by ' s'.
1 h 06 min
